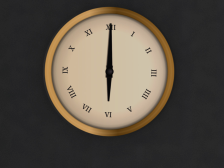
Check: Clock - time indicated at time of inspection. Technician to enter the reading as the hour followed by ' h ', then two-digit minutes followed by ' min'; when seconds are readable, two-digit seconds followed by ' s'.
6 h 00 min
